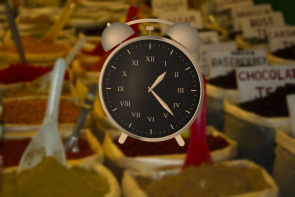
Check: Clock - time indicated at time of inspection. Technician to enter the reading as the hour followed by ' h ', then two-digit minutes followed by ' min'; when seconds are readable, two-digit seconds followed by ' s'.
1 h 23 min
